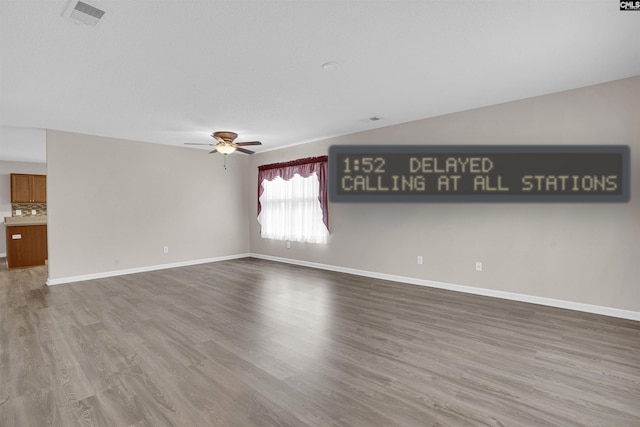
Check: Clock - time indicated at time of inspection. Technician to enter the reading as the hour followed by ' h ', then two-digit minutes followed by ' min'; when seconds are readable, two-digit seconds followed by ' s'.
1 h 52 min
